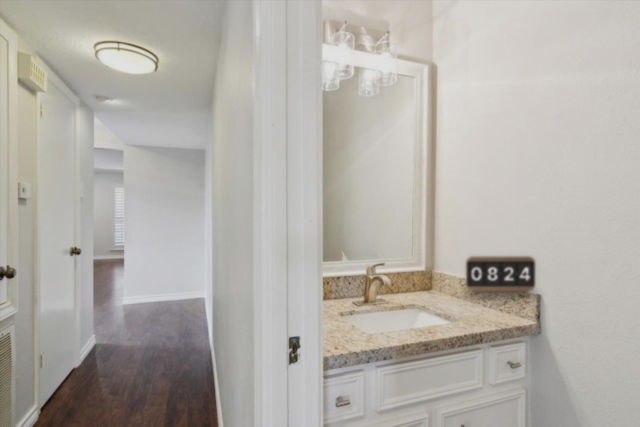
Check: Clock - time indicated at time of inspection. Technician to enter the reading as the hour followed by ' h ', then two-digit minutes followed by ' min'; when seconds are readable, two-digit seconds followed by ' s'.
8 h 24 min
